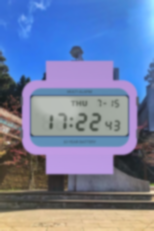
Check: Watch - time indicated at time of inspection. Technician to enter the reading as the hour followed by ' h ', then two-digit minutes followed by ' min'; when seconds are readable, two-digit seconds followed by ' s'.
17 h 22 min 43 s
